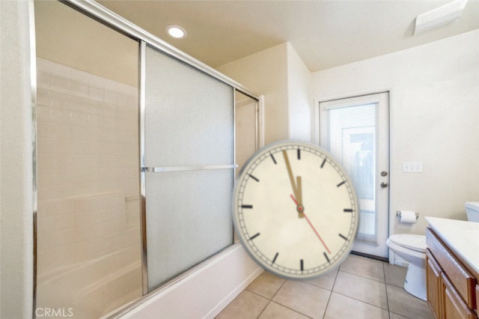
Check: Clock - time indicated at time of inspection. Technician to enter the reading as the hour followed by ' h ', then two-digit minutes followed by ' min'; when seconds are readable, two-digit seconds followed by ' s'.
11 h 57 min 24 s
